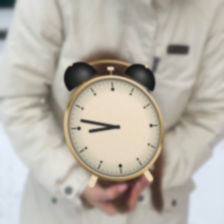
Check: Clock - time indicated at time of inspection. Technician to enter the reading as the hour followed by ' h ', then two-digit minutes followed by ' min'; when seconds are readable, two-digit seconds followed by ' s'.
8 h 47 min
